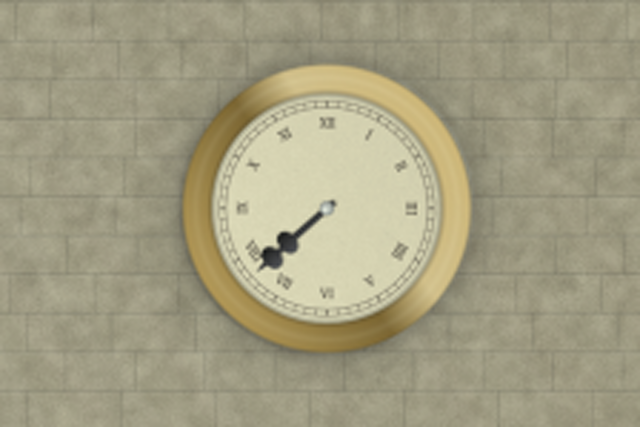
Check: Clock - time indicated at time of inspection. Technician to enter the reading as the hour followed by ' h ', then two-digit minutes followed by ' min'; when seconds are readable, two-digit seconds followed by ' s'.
7 h 38 min
